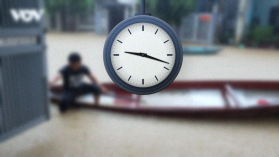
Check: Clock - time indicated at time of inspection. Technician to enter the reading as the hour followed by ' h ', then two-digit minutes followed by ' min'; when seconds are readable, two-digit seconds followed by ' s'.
9 h 18 min
